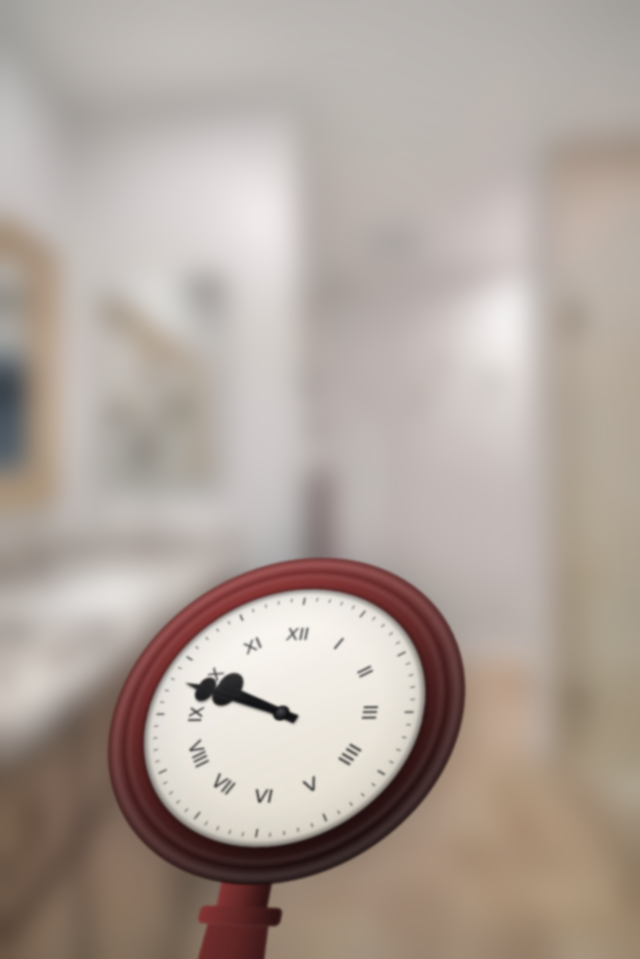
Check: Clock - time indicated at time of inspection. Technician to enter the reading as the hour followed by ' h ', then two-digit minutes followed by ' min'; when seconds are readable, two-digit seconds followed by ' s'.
9 h 48 min
